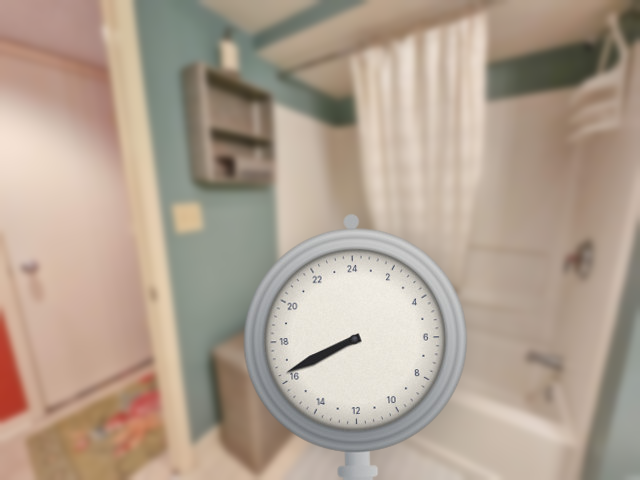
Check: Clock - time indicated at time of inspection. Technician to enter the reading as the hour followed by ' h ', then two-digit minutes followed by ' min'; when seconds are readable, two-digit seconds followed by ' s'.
16 h 41 min
